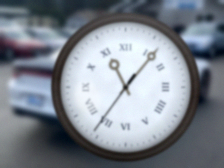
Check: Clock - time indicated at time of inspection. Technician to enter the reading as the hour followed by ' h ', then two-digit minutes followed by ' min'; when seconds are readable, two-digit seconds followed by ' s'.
11 h 06 min 36 s
